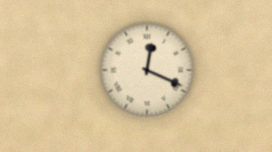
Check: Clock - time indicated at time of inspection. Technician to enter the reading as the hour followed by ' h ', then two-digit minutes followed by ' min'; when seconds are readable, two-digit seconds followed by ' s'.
12 h 19 min
